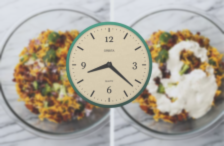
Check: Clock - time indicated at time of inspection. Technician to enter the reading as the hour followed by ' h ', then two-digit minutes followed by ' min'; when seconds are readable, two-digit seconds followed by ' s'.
8 h 22 min
